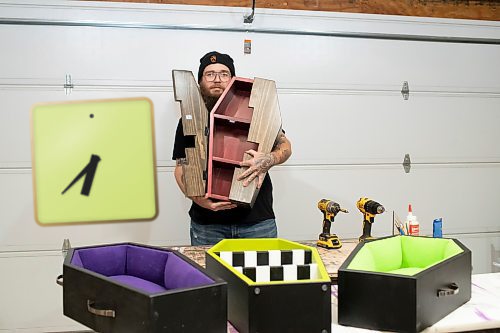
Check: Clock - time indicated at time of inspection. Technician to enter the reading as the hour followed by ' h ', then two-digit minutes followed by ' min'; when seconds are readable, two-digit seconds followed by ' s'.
6 h 38 min
